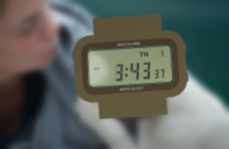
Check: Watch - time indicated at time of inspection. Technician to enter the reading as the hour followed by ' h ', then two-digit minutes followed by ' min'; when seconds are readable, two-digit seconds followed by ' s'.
3 h 43 min
